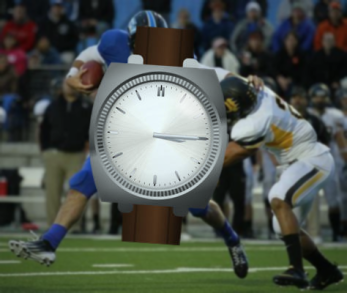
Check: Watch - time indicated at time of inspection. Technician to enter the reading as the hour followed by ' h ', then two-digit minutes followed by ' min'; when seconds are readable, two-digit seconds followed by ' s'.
3 h 15 min
